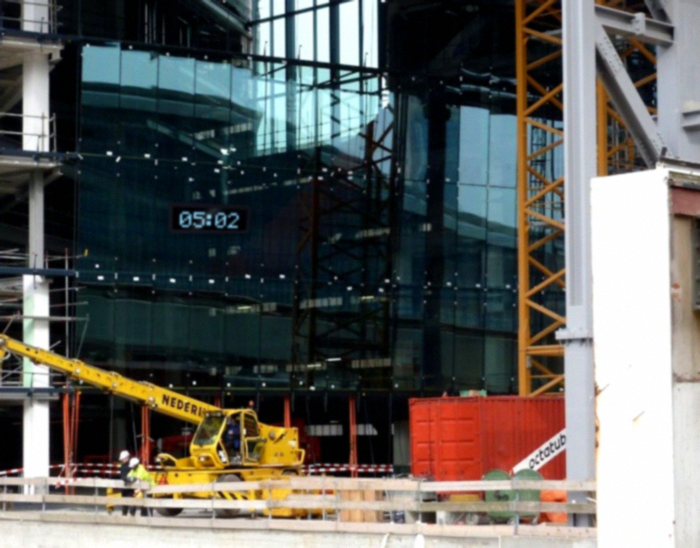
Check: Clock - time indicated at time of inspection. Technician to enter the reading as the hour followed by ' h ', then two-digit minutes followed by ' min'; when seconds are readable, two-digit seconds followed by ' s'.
5 h 02 min
